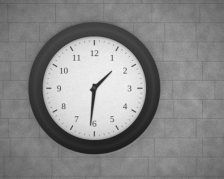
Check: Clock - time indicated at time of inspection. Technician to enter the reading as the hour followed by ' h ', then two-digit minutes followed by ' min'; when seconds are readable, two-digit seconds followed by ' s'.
1 h 31 min
